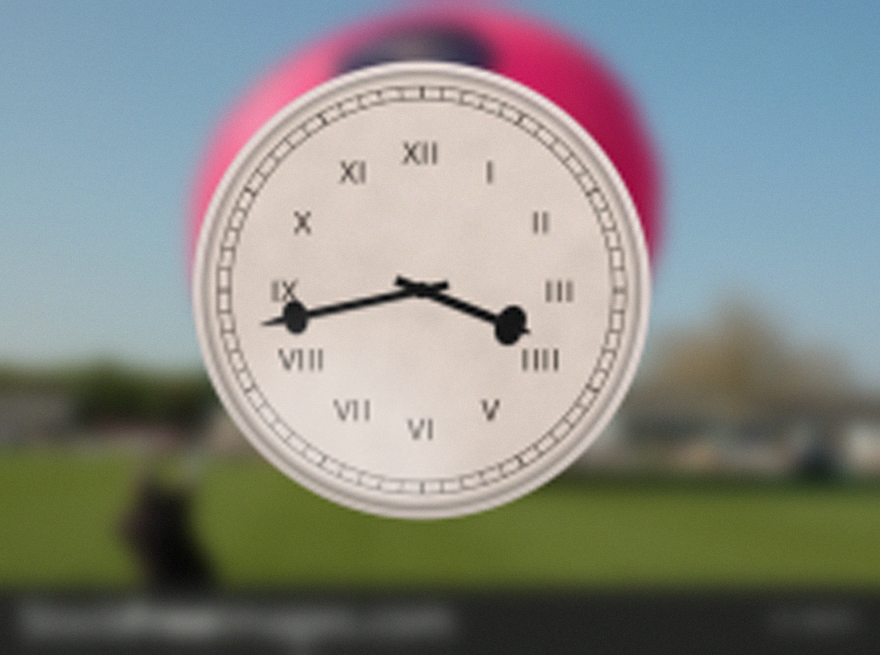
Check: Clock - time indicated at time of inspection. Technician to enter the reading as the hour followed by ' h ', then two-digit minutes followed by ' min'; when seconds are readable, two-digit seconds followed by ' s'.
3 h 43 min
